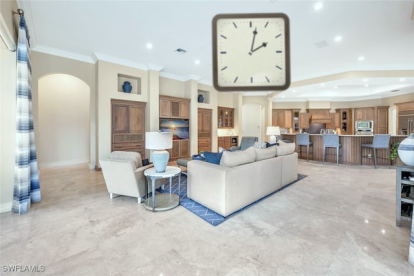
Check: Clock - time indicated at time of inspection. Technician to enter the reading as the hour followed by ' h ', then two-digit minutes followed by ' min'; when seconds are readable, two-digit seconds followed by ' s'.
2 h 02 min
